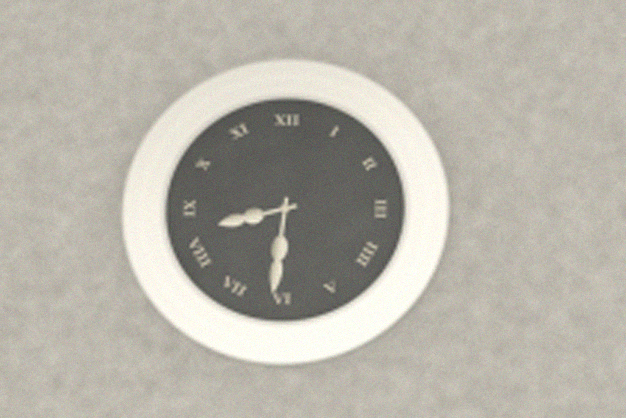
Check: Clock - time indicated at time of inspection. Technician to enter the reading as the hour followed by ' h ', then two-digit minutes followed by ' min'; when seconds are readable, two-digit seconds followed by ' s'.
8 h 31 min
